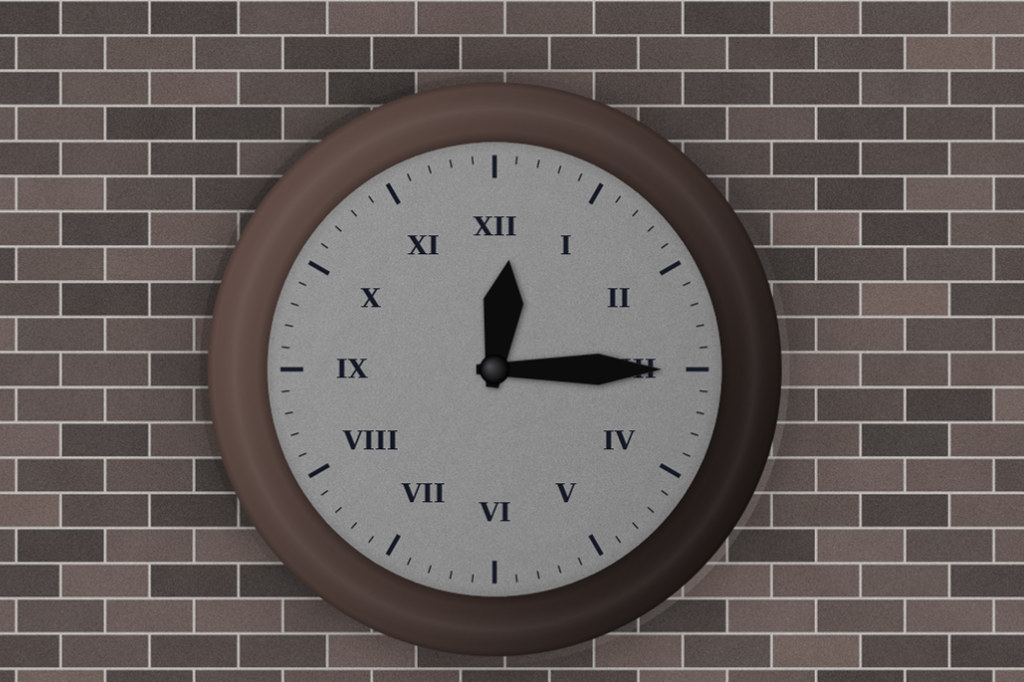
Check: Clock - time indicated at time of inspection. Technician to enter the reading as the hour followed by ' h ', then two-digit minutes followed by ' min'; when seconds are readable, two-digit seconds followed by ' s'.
12 h 15 min
